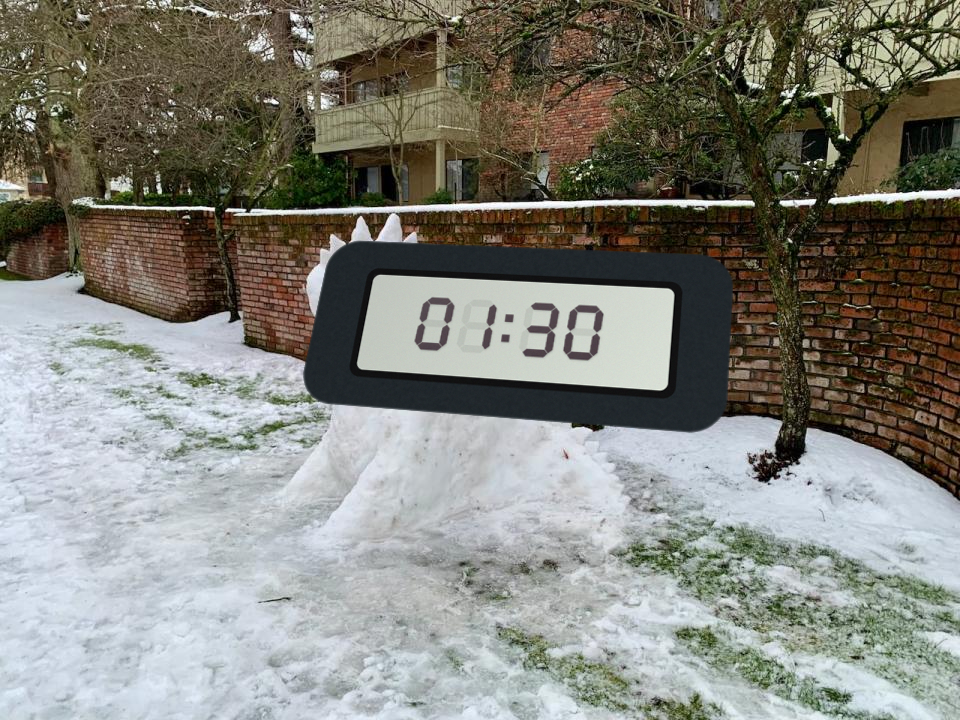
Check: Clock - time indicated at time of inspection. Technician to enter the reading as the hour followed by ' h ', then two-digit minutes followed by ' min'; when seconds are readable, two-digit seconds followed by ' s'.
1 h 30 min
